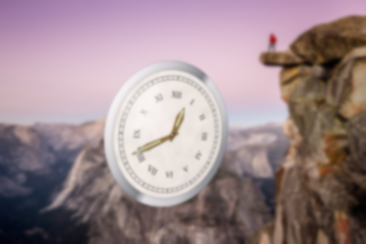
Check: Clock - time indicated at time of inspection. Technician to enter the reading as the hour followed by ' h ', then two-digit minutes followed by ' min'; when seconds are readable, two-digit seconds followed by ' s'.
12 h 41 min
